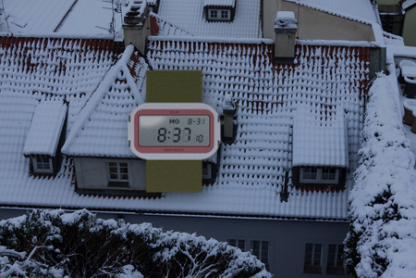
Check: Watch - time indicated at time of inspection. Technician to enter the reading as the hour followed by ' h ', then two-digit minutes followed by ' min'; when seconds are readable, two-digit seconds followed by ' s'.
8 h 37 min 10 s
